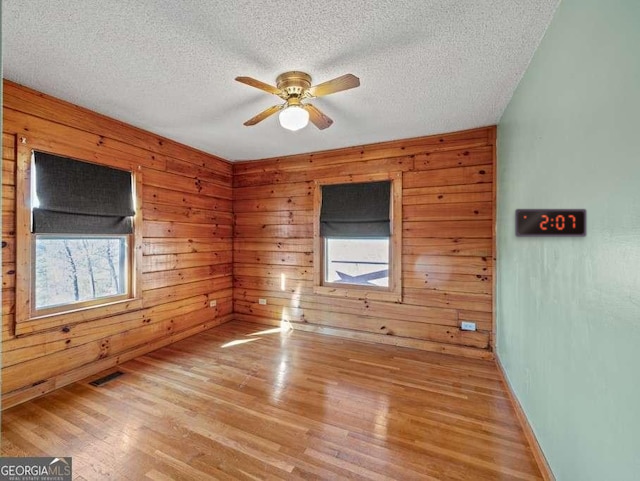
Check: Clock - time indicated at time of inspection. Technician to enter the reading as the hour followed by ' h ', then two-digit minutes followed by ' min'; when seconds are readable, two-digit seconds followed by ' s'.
2 h 07 min
